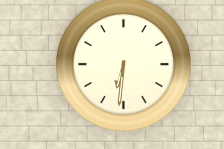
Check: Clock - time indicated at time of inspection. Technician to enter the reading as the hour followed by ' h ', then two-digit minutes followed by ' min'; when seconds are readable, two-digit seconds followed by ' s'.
6 h 31 min
